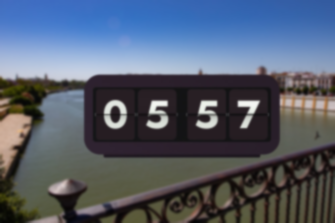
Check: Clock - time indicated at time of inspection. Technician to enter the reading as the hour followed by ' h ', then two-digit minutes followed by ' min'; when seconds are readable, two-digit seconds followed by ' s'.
5 h 57 min
